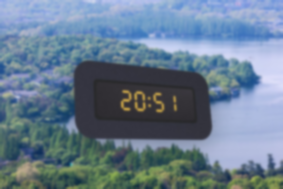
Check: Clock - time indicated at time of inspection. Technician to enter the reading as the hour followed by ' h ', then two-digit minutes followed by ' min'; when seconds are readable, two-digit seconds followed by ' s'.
20 h 51 min
